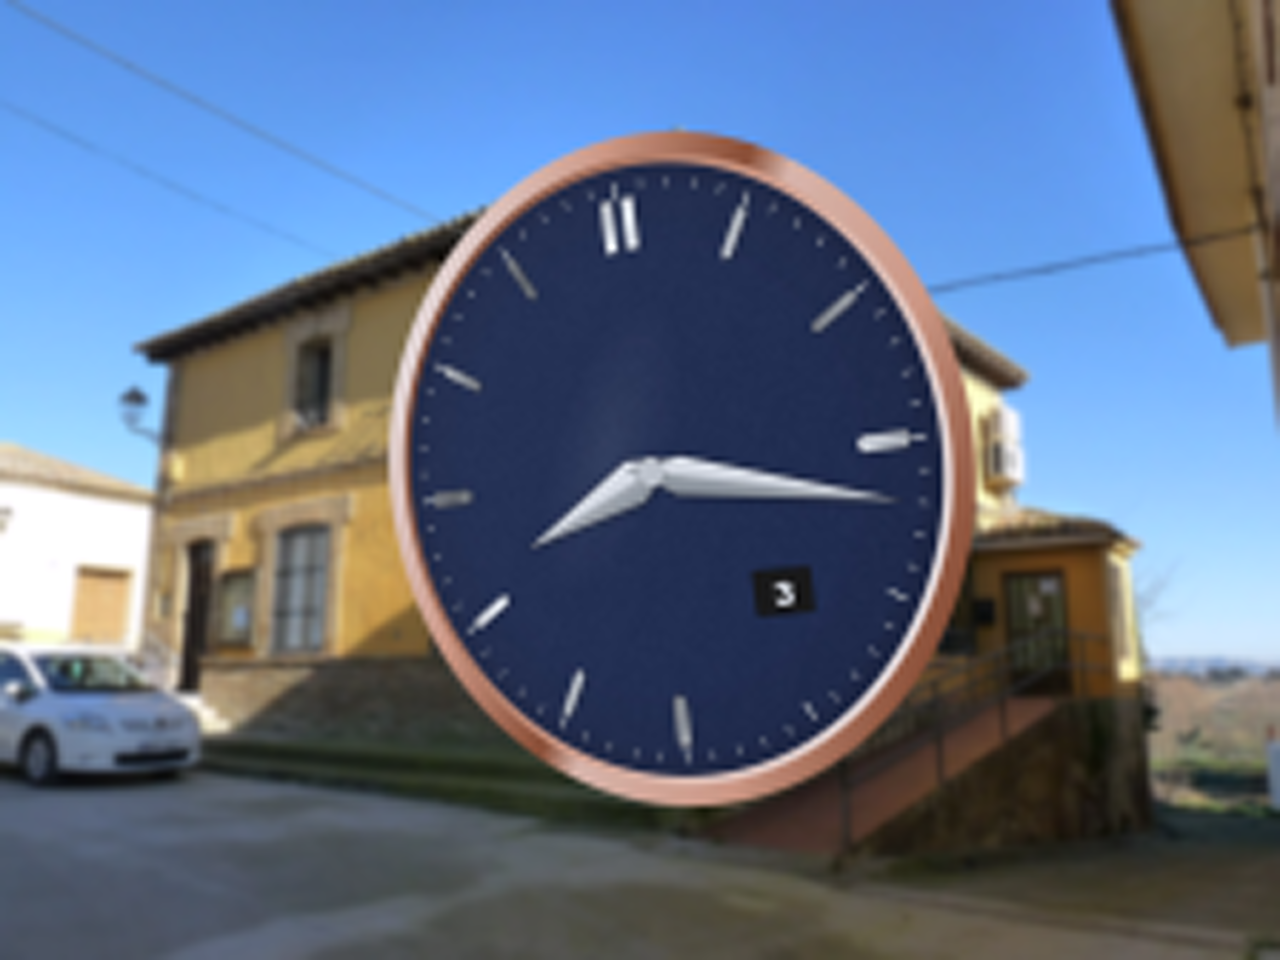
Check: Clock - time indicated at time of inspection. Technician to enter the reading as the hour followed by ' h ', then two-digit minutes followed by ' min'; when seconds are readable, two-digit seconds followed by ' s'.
8 h 17 min
